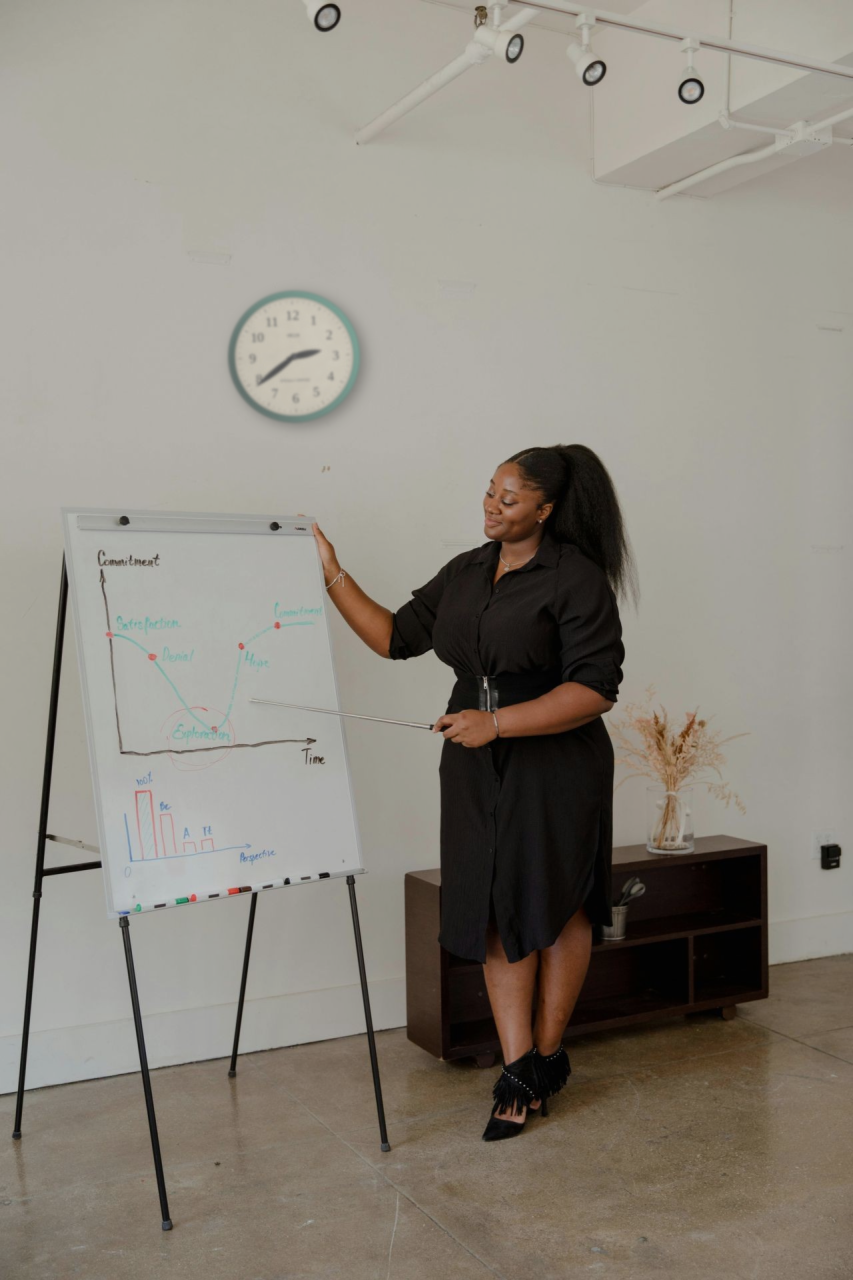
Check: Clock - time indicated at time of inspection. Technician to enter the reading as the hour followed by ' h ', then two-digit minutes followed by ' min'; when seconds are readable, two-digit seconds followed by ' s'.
2 h 39 min
